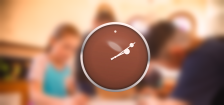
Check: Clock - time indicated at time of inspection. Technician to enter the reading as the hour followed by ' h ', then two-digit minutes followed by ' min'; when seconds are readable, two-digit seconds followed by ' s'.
2 h 09 min
